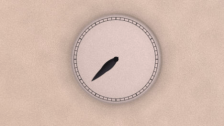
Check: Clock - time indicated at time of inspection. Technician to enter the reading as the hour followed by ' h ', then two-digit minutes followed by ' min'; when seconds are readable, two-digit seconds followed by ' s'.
7 h 38 min
